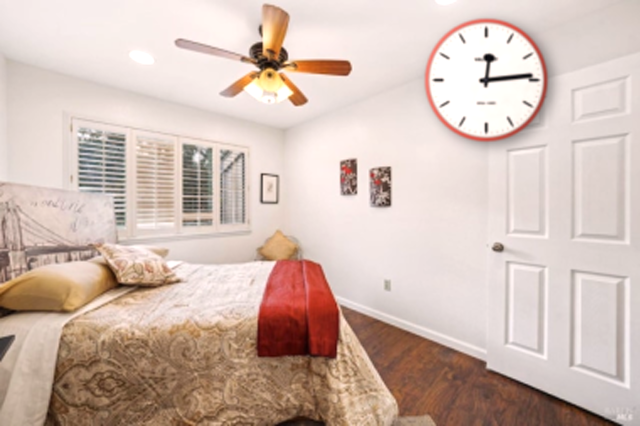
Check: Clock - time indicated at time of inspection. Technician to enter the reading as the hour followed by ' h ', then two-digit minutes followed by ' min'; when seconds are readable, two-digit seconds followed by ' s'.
12 h 14 min
